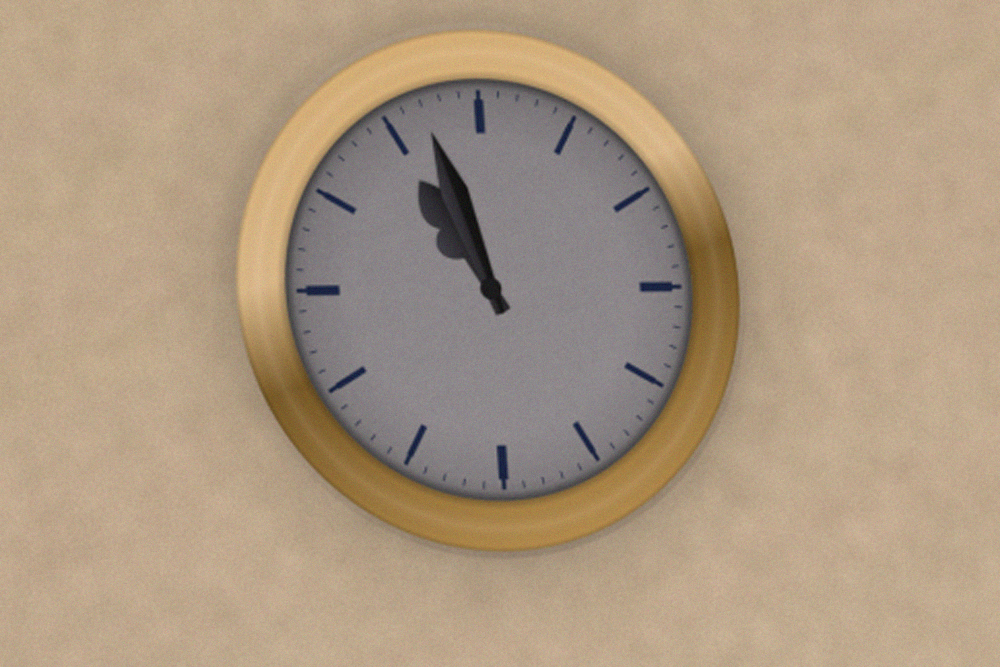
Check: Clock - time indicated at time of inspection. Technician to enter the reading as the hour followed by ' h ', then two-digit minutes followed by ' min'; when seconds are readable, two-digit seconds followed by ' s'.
10 h 57 min
